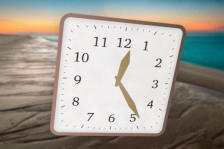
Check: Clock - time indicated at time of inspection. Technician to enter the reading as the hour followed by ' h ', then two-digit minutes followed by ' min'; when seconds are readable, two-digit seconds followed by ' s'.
12 h 24 min
